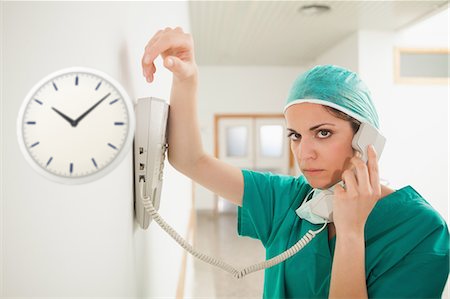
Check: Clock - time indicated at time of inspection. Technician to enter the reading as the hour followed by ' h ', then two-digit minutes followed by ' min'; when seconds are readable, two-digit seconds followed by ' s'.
10 h 08 min
